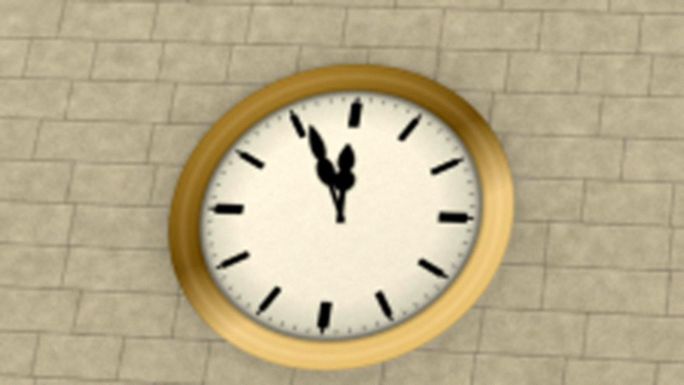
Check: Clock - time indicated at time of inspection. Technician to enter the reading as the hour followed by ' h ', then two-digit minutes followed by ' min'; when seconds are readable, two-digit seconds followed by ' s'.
11 h 56 min
